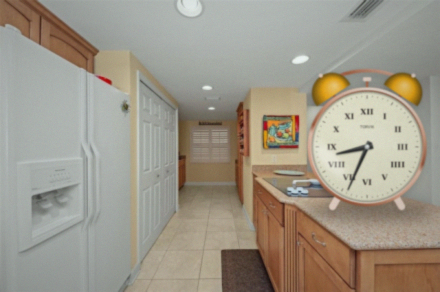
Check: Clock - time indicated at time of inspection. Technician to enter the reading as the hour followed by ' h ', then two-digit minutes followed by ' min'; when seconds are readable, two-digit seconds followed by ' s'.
8 h 34 min
